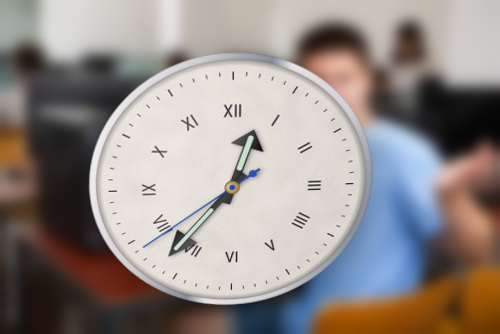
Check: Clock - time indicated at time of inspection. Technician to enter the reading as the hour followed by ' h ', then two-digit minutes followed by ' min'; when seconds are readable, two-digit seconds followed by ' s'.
12 h 36 min 39 s
